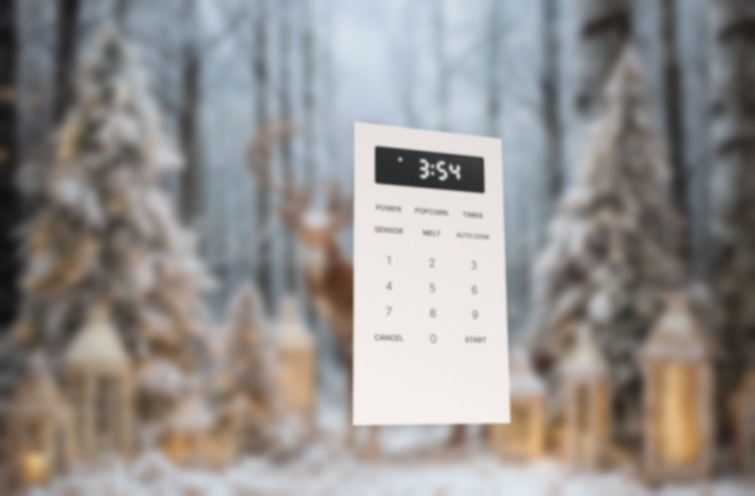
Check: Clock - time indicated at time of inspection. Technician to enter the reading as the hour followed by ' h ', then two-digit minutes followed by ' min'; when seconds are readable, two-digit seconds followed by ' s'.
3 h 54 min
